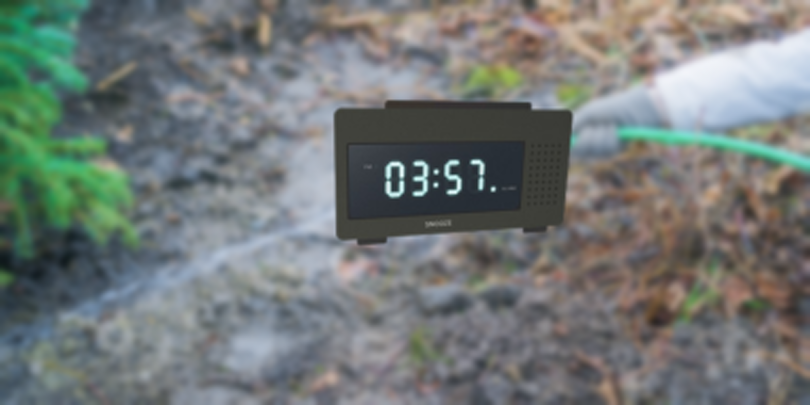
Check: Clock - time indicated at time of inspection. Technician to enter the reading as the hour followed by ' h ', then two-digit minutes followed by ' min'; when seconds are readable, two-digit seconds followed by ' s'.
3 h 57 min
